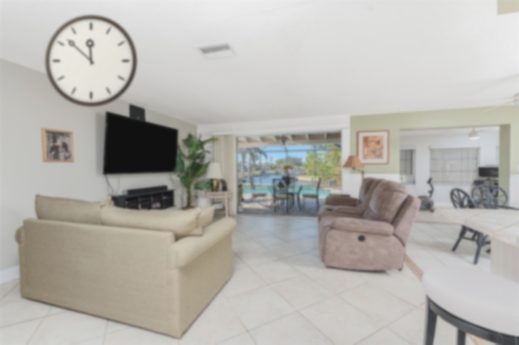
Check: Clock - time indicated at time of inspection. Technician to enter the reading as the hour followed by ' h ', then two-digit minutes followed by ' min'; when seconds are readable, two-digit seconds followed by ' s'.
11 h 52 min
